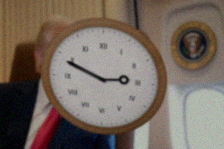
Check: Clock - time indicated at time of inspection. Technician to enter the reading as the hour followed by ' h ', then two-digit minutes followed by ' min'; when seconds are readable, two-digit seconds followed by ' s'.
2 h 49 min
